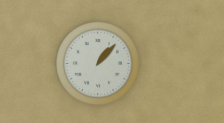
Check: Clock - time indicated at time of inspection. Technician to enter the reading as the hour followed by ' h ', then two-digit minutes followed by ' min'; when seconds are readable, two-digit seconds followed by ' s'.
1 h 07 min
